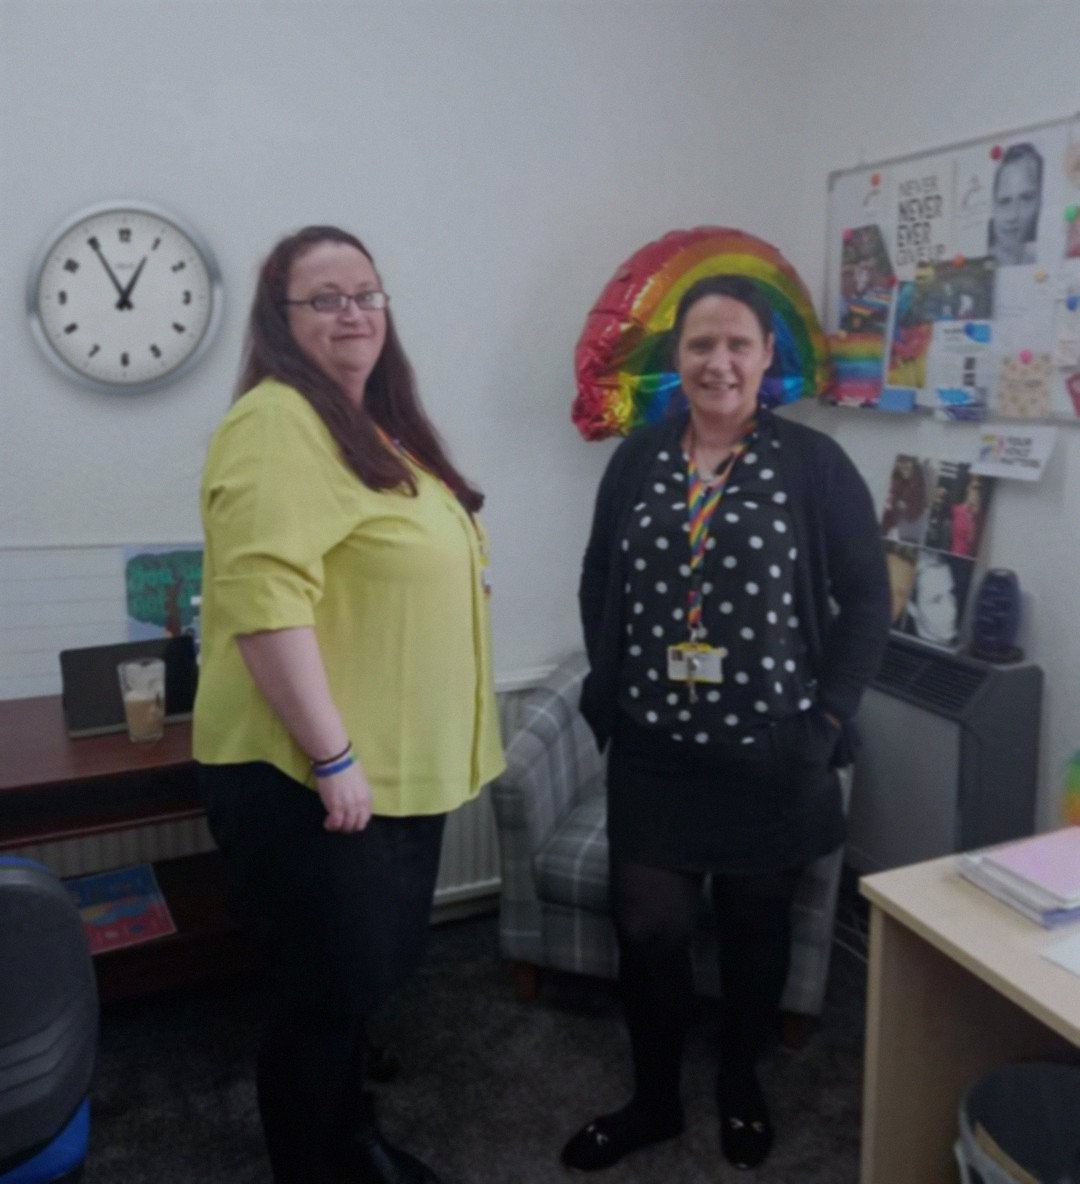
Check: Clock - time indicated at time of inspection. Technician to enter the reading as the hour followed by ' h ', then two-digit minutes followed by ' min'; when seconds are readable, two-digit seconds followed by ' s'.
12 h 55 min
